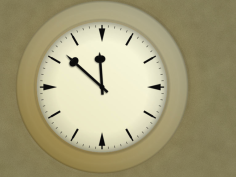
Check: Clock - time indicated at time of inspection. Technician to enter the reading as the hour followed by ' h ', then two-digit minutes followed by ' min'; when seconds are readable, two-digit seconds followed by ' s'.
11 h 52 min
